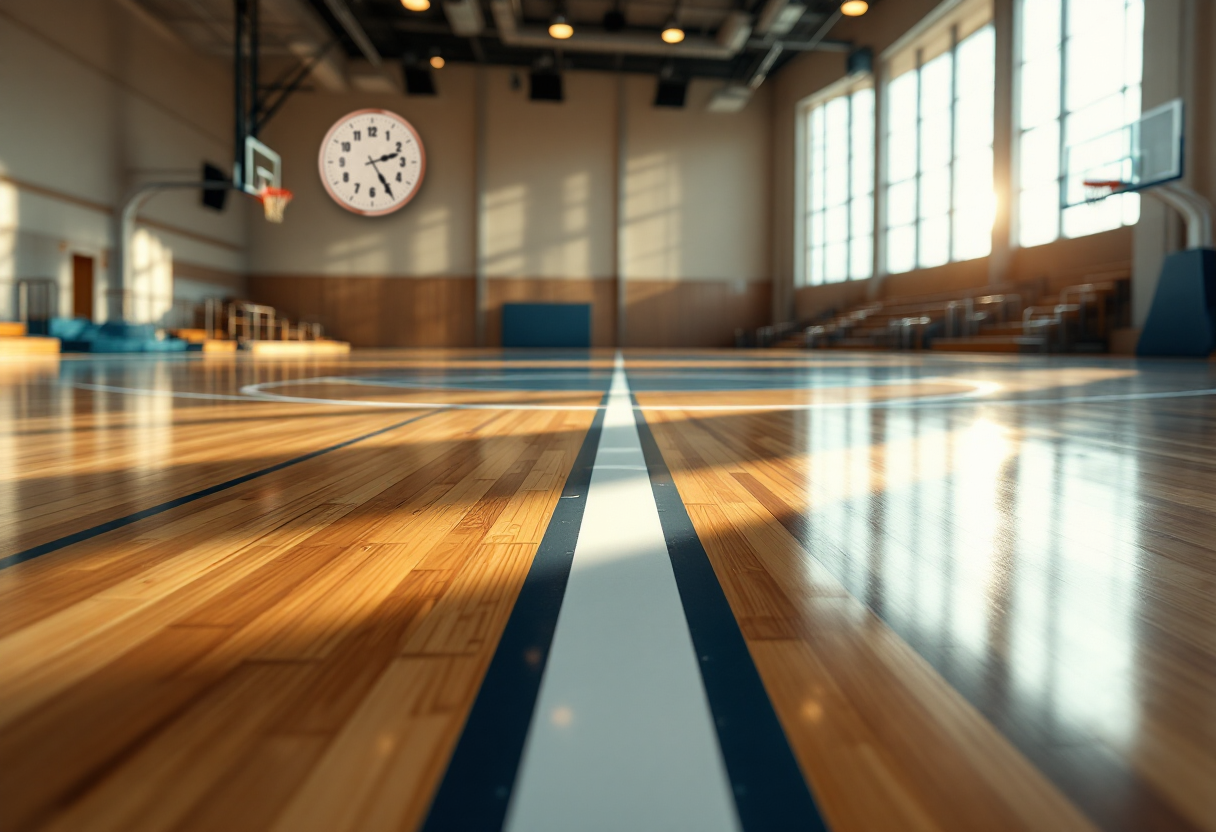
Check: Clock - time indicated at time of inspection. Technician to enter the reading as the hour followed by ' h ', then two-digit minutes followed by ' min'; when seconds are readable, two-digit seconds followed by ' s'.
2 h 25 min
